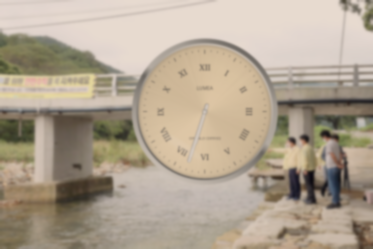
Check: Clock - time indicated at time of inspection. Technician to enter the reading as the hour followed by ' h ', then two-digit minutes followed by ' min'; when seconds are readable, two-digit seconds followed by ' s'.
6 h 33 min
